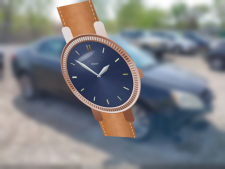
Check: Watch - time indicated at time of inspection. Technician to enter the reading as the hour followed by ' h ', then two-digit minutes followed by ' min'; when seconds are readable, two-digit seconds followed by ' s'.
1 h 52 min
